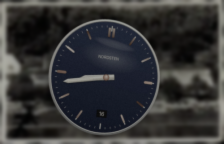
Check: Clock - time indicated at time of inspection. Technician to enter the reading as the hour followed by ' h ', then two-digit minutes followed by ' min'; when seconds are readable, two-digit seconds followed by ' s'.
8 h 43 min
